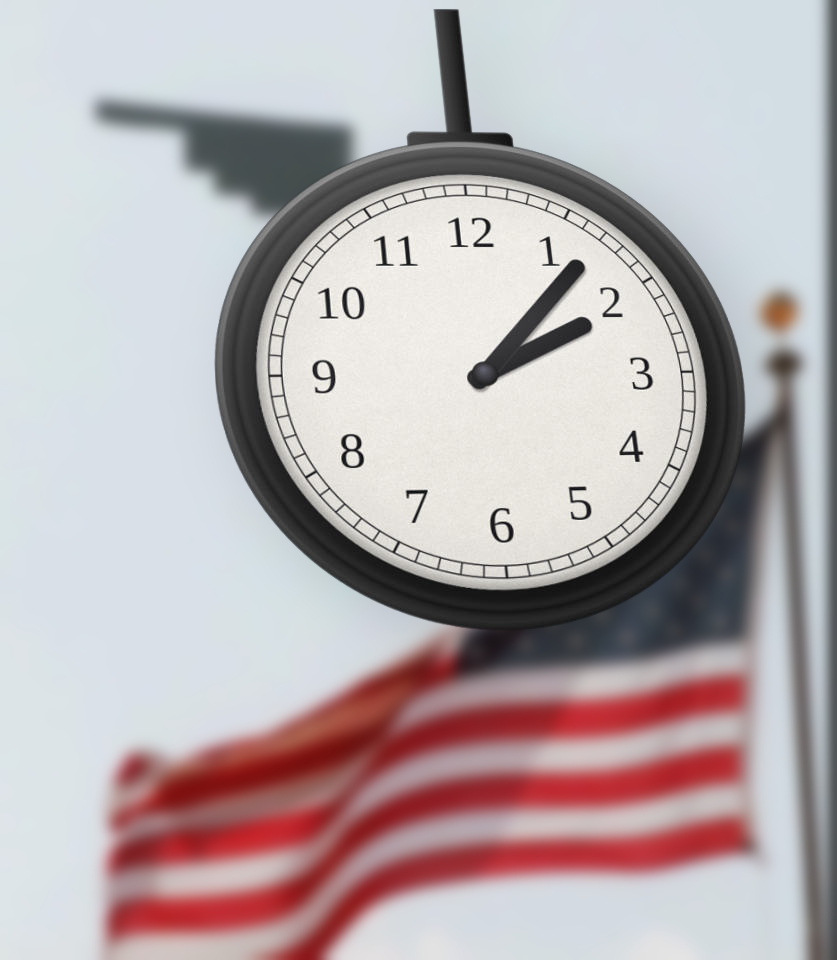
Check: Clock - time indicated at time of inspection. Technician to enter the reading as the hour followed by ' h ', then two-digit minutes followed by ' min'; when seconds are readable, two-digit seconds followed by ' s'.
2 h 07 min
